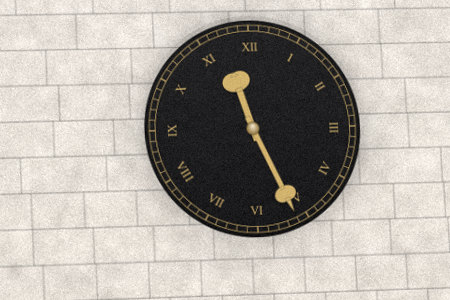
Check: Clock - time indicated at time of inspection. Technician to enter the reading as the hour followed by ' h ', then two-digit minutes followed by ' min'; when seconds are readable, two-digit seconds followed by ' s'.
11 h 26 min
